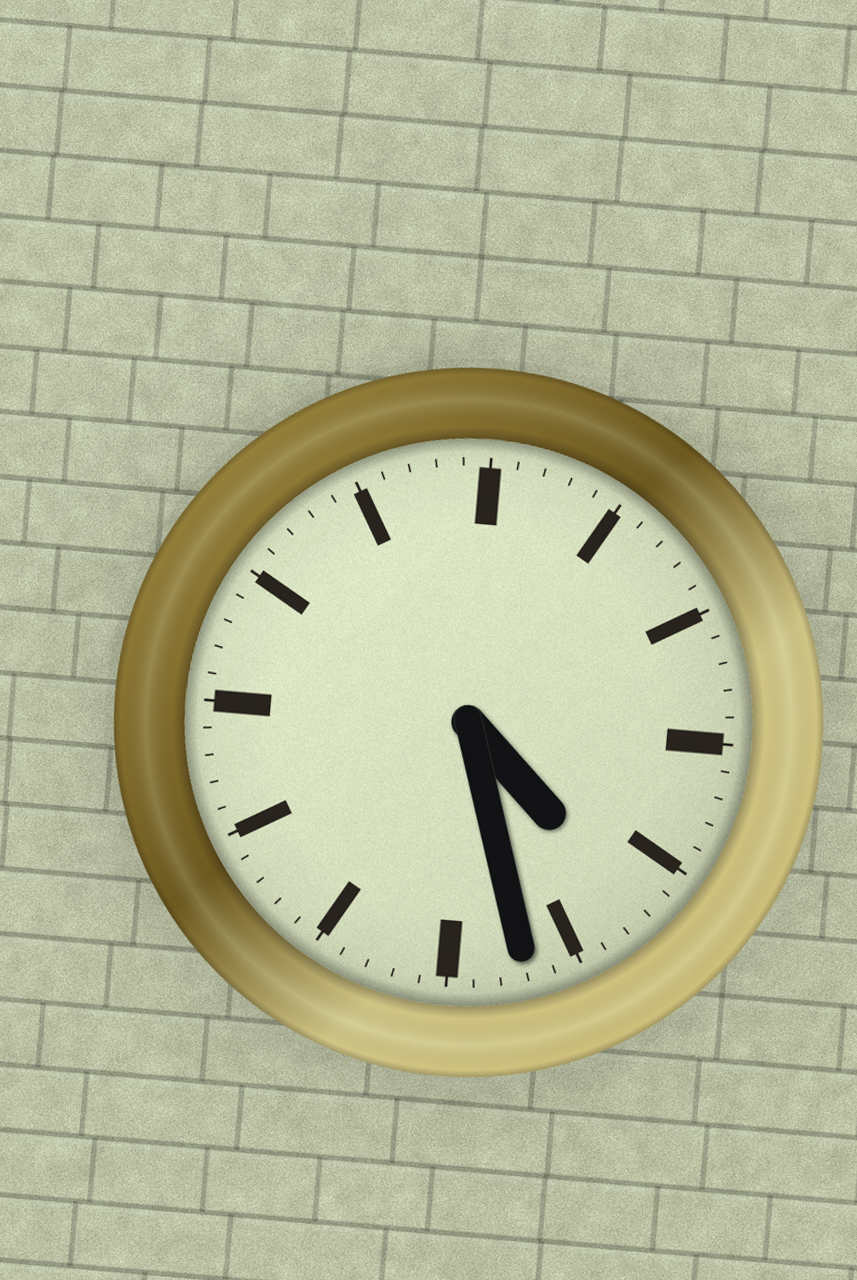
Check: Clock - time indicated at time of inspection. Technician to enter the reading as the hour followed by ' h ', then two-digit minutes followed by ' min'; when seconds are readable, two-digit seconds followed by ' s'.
4 h 27 min
